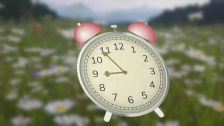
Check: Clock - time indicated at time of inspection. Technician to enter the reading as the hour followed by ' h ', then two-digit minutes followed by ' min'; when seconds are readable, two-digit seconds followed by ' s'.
8 h 54 min
